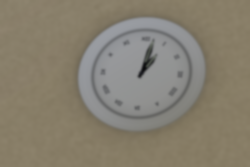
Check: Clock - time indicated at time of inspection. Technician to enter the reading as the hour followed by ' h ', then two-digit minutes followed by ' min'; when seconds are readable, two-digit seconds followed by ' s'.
1 h 02 min
